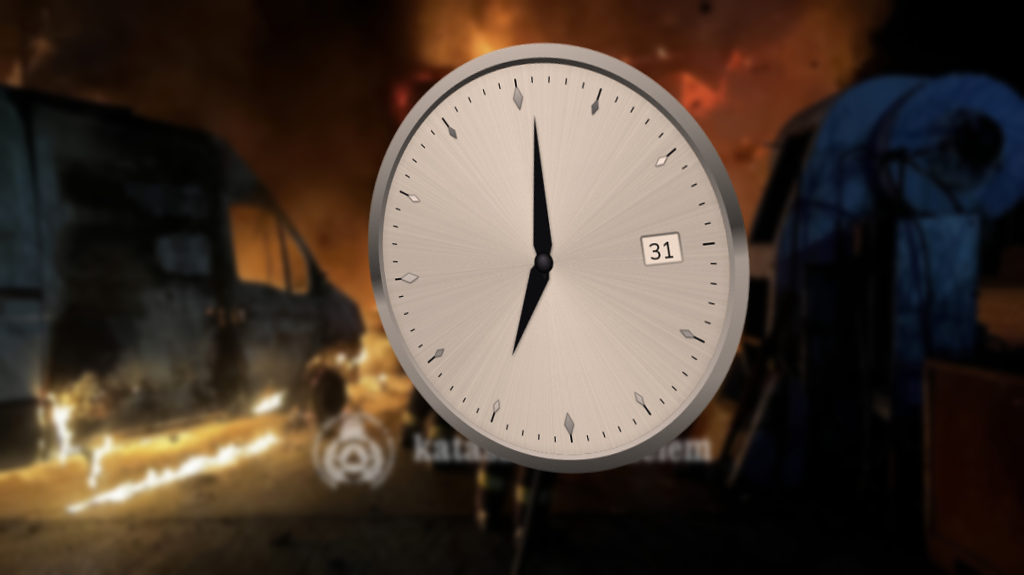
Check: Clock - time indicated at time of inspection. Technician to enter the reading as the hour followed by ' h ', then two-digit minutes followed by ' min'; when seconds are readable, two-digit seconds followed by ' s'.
7 h 01 min
